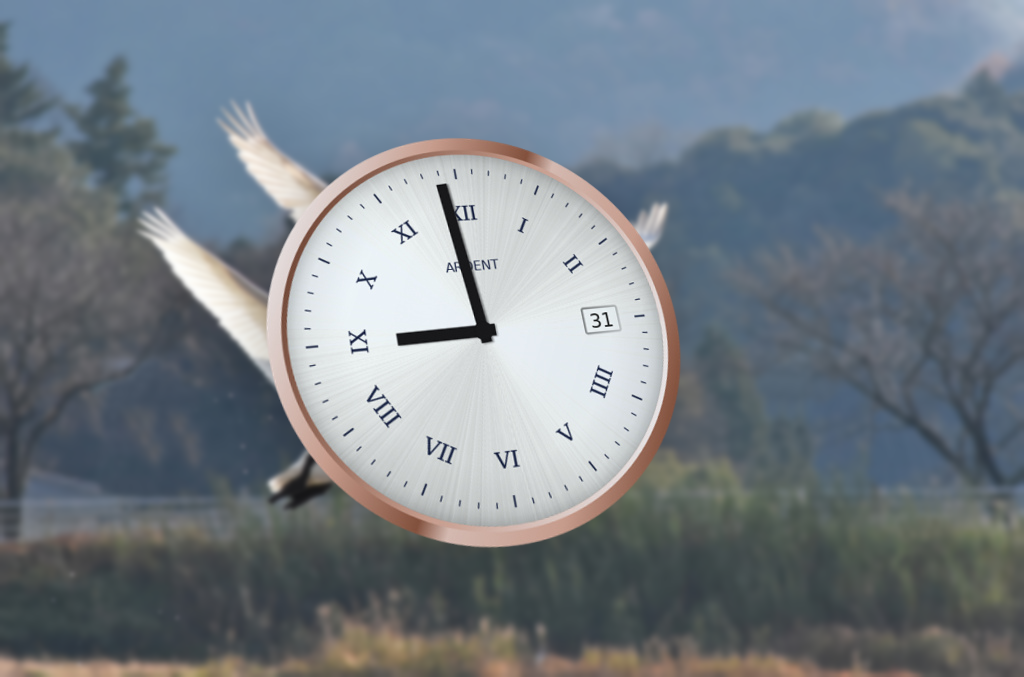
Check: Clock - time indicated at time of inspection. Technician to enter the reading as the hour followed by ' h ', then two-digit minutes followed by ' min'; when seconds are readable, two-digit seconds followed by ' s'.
8 h 59 min
